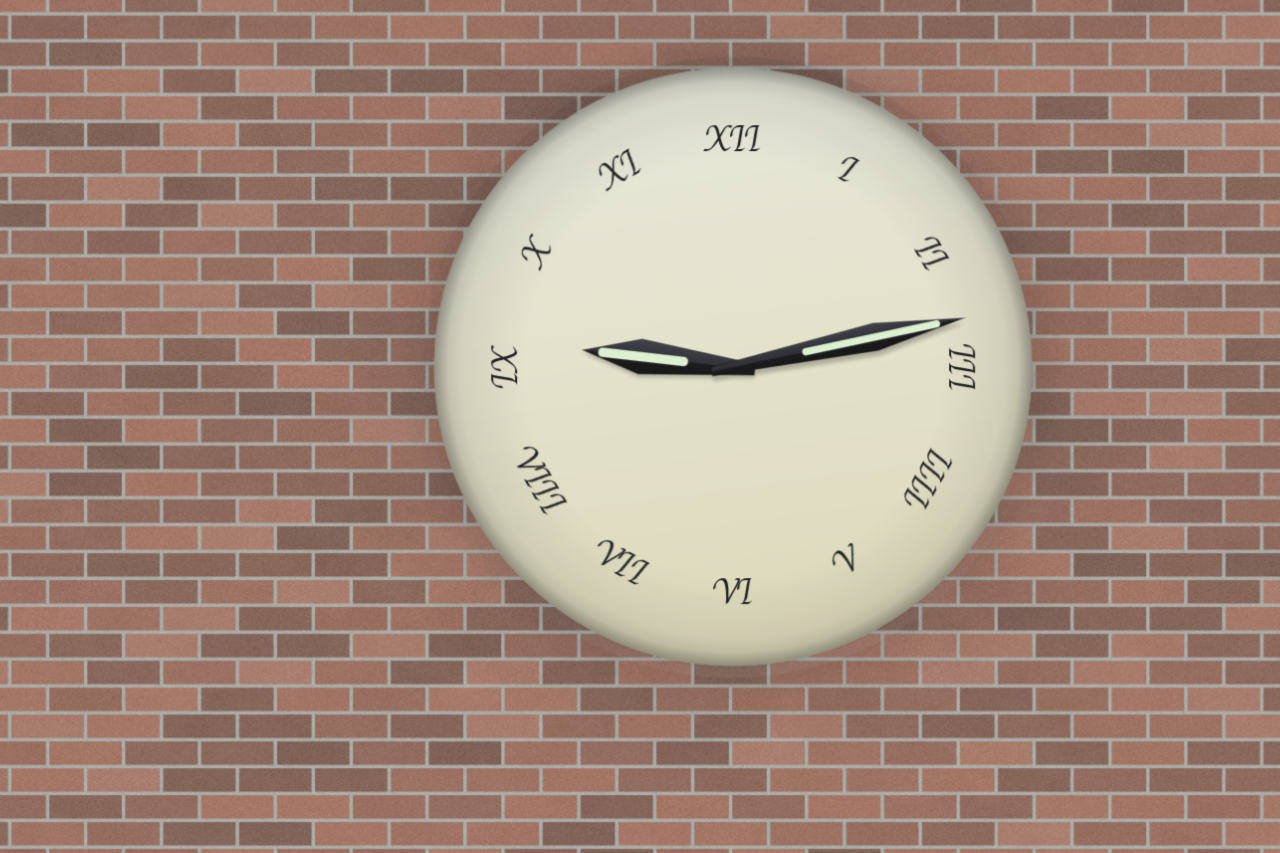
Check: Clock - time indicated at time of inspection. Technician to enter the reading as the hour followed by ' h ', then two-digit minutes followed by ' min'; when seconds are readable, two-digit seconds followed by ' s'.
9 h 13 min
